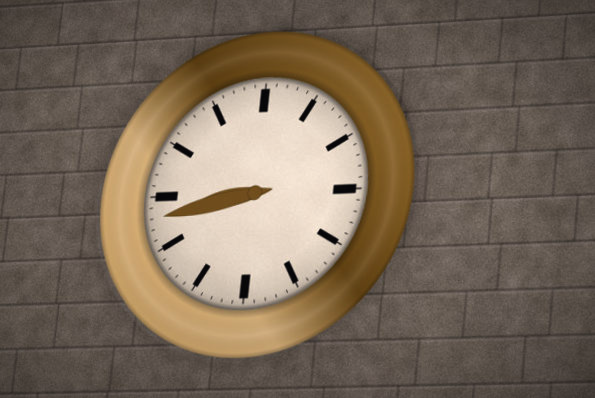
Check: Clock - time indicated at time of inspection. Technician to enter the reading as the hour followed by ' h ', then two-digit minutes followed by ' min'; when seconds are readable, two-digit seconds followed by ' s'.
8 h 43 min
